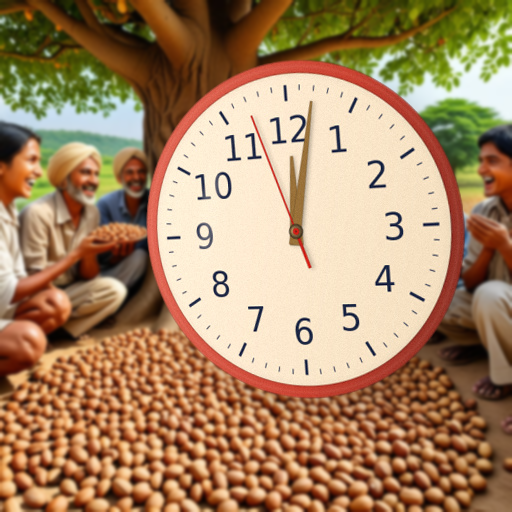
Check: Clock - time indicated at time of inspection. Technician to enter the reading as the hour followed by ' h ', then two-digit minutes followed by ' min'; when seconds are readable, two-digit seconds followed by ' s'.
12 h 01 min 57 s
